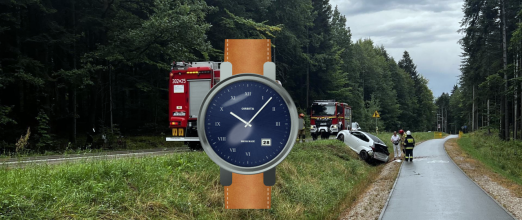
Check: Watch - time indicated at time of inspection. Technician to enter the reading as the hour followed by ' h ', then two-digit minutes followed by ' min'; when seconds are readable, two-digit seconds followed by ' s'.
10 h 07 min
